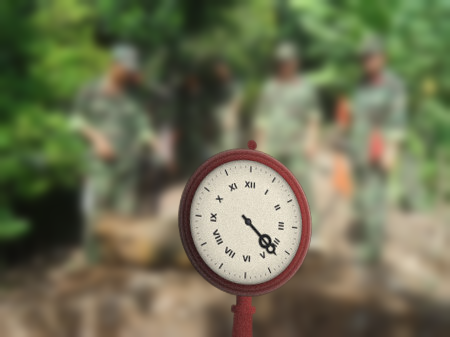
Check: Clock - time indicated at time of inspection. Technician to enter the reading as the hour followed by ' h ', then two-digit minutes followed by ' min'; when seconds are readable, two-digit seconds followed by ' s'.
4 h 22 min
